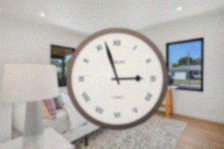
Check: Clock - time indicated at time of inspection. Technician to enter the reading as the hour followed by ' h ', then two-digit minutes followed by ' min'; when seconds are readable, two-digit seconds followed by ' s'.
2 h 57 min
